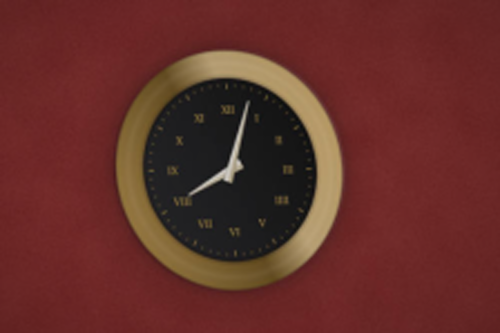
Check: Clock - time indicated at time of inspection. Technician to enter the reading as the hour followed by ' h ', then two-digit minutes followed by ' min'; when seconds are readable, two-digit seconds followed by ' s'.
8 h 03 min
